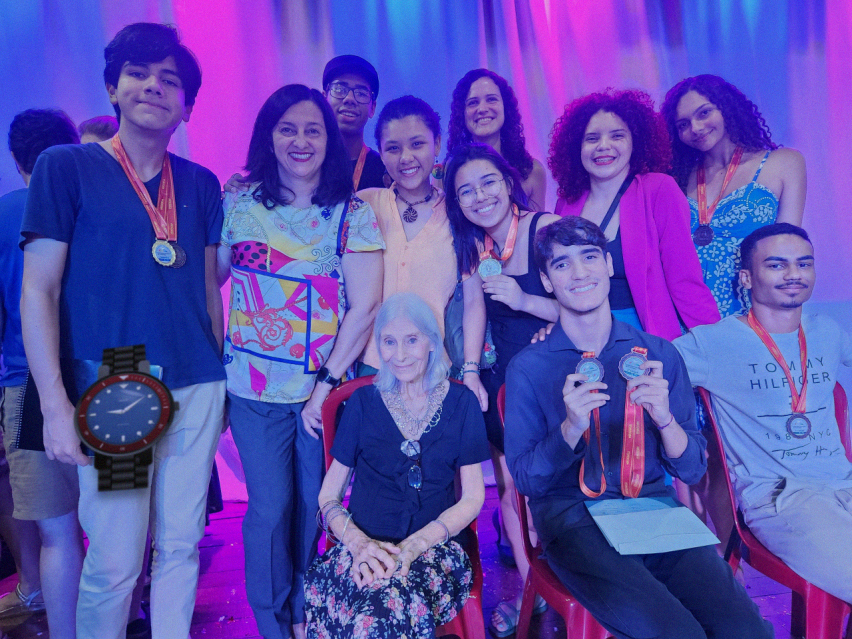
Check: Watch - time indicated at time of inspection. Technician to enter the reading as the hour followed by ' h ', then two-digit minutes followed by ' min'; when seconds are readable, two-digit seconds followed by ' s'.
9 h 09 min
